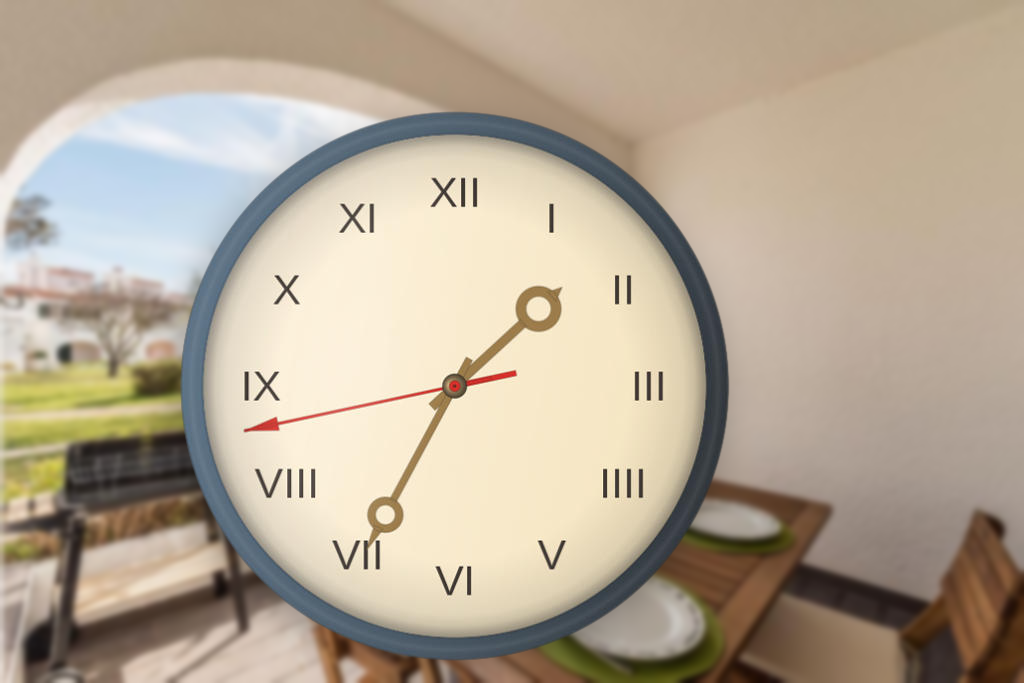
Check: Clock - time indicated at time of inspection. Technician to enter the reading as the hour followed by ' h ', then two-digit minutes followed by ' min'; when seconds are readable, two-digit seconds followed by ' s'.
1 h 34 min 43 s
